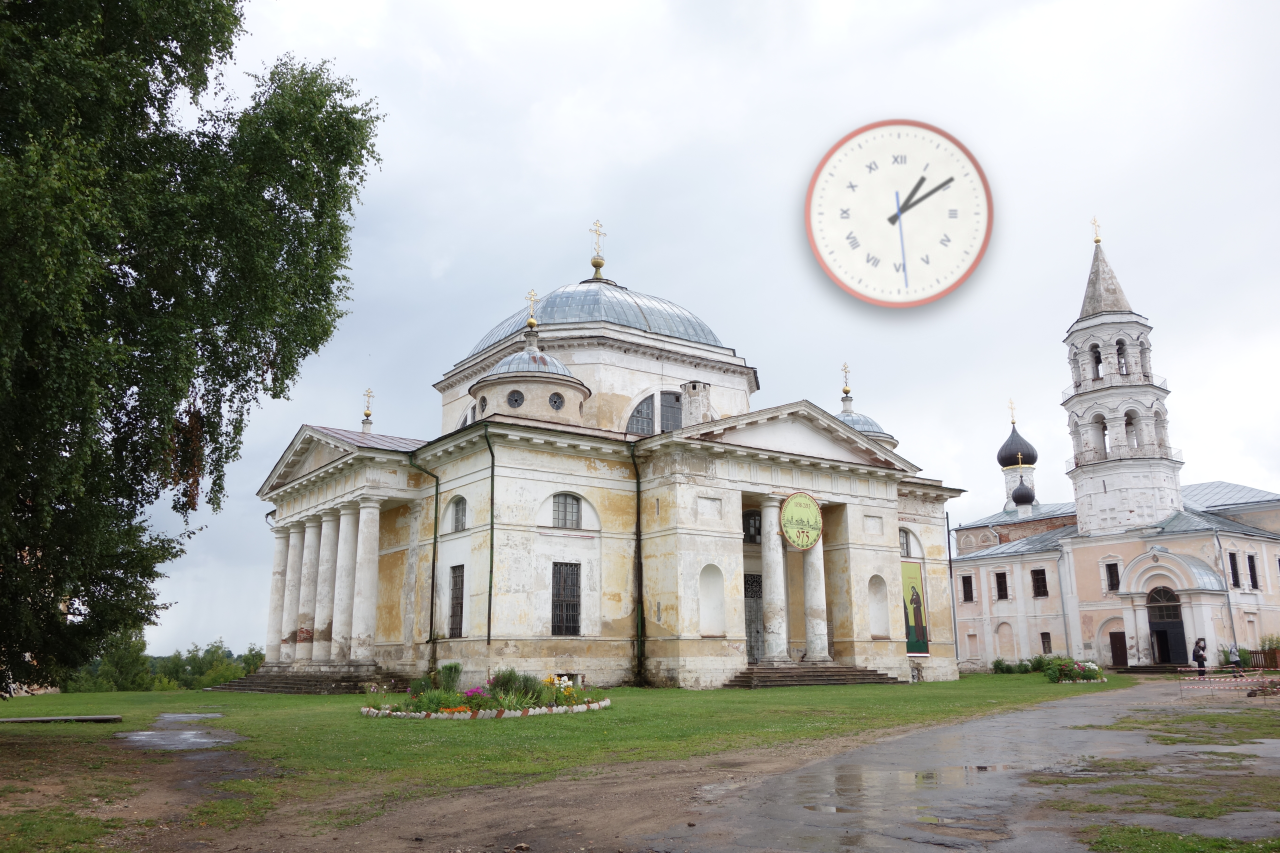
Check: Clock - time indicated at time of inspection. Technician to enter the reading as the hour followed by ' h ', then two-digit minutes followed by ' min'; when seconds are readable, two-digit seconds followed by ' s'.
1 h 09 min 29 s
